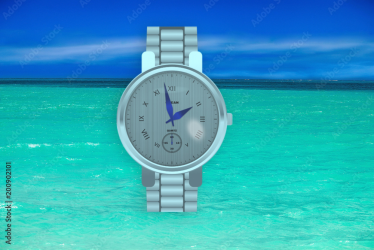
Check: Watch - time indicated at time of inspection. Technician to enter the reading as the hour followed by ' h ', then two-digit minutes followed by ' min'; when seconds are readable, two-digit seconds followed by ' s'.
1 h 58 min
